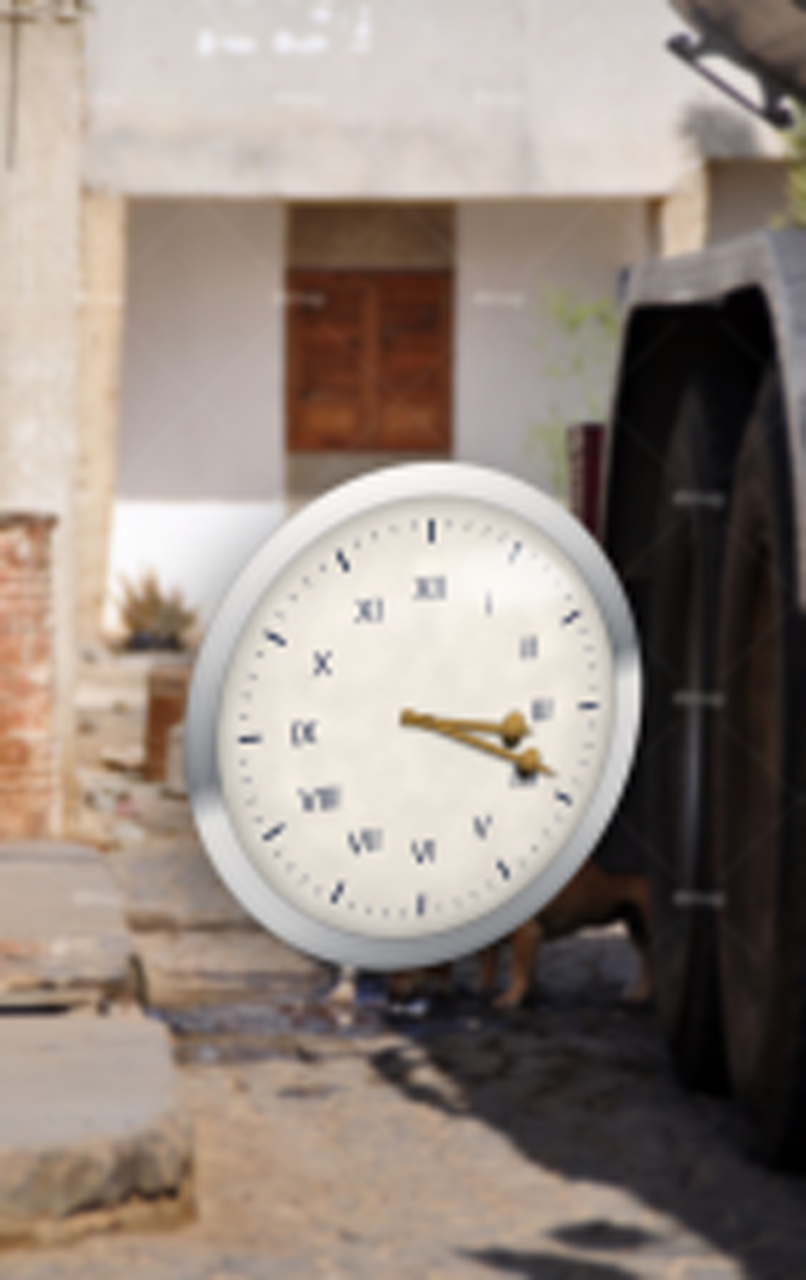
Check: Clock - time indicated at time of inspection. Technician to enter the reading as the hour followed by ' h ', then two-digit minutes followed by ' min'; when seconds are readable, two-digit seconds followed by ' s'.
3 h 19 min
